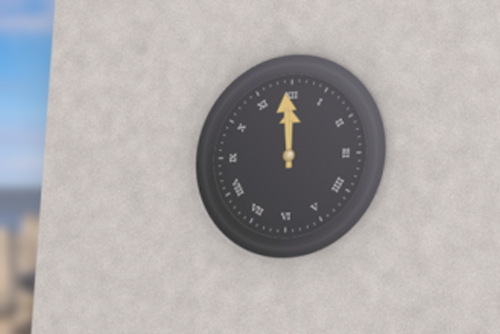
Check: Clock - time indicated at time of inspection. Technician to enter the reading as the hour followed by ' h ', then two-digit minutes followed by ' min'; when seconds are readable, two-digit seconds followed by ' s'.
11 h 59 min
